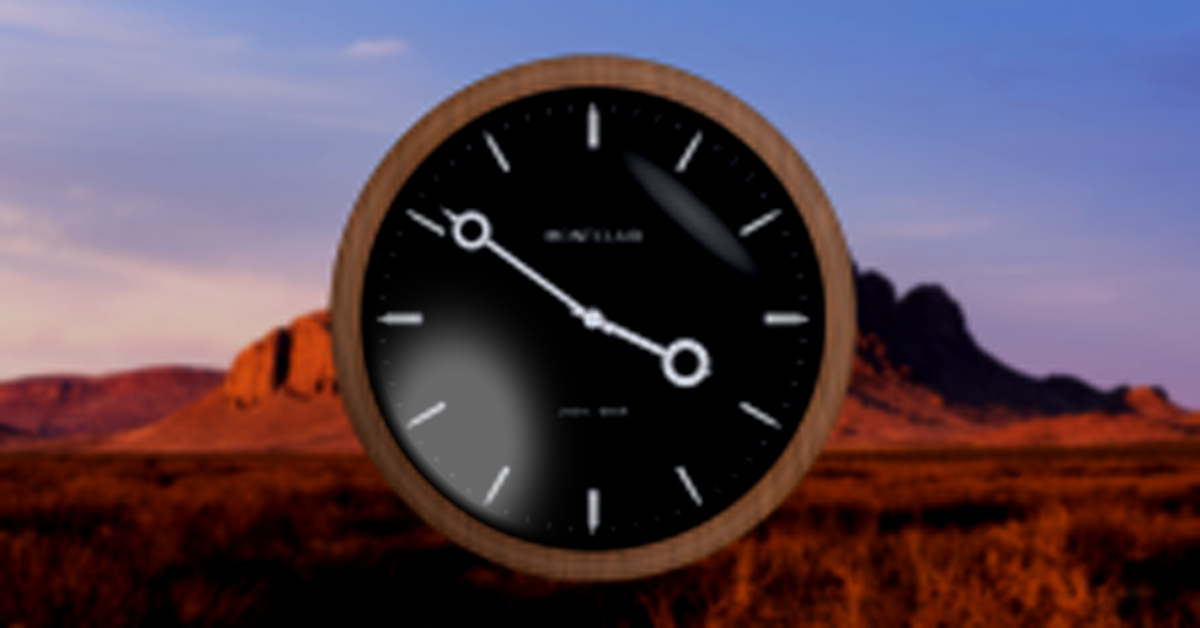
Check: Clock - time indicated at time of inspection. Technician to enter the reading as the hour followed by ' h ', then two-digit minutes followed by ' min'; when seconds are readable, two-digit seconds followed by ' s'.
3 h 51 min
